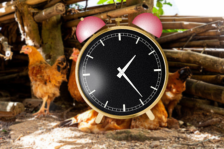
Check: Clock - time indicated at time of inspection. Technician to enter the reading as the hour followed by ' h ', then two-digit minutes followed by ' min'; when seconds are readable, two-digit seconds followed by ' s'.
1 h 24 min
